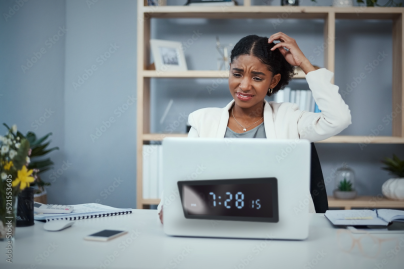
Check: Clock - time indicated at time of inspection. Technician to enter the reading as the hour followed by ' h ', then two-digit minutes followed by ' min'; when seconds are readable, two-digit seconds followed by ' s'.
7 h 28 min 15 s
